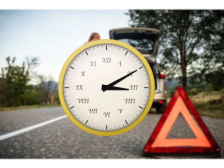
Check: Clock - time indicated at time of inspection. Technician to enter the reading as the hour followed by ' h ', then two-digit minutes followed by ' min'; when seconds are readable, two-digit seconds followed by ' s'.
3 h 10 min
